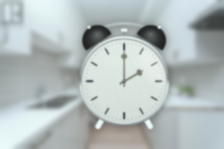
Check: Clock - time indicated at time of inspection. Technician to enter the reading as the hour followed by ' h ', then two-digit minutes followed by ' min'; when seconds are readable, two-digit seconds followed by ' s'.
2 h 00 min
